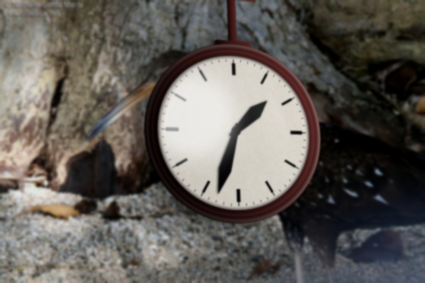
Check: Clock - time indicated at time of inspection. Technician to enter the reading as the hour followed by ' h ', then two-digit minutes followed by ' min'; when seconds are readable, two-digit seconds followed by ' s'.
1 h 33 min
